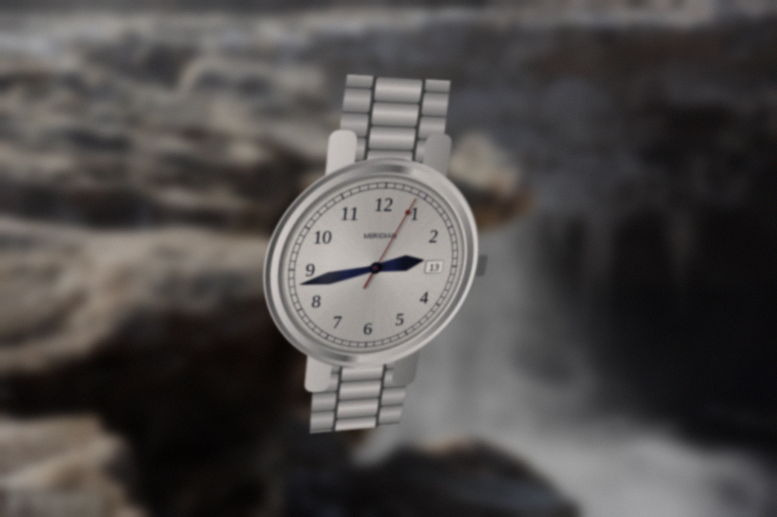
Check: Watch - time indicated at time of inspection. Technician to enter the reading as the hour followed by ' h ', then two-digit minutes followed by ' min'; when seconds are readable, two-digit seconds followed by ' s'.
2 h 43 min 04 s
